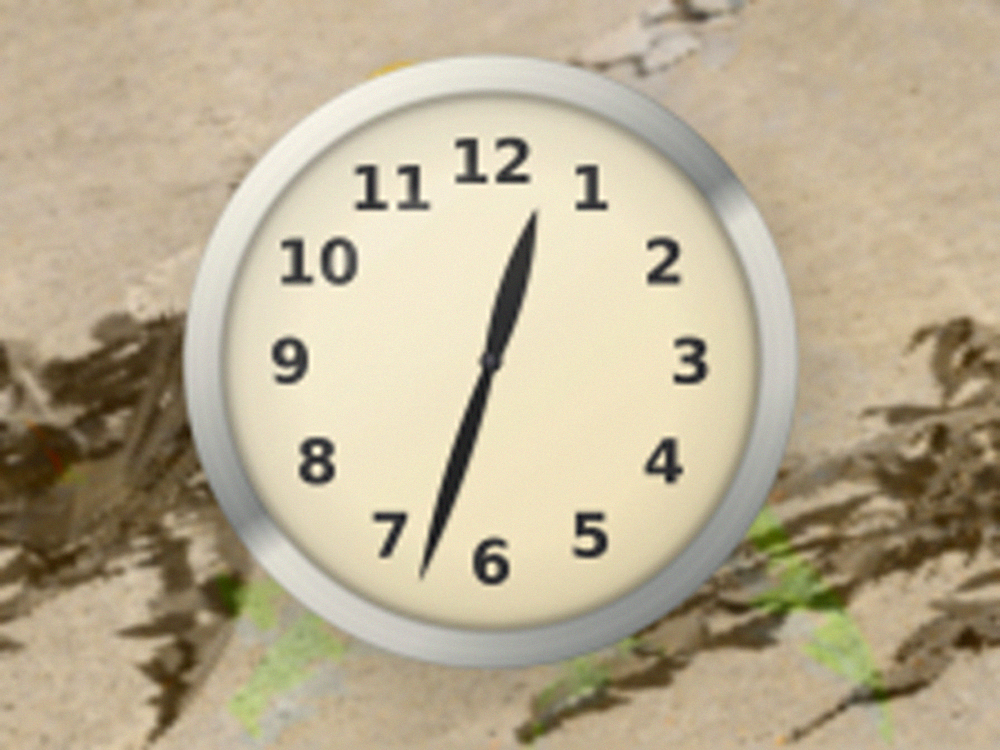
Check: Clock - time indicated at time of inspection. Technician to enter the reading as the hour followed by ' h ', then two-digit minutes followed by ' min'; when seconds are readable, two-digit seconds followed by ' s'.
12 h 33 min
